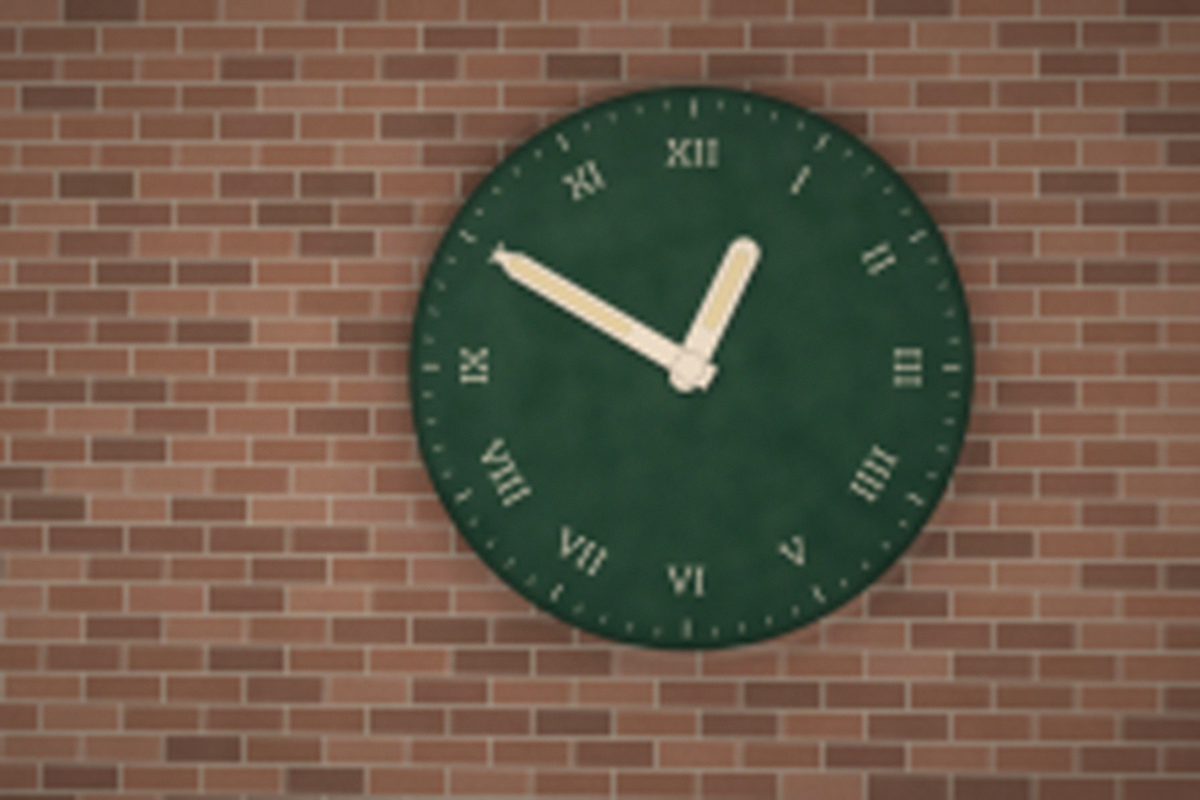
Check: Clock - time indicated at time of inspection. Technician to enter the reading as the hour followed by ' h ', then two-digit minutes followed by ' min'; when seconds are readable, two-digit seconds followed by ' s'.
12 h 50 min
